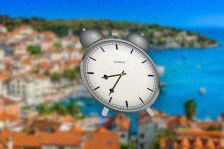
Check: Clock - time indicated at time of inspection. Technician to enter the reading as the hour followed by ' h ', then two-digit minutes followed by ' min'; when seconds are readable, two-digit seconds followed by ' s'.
8 h 36 min
